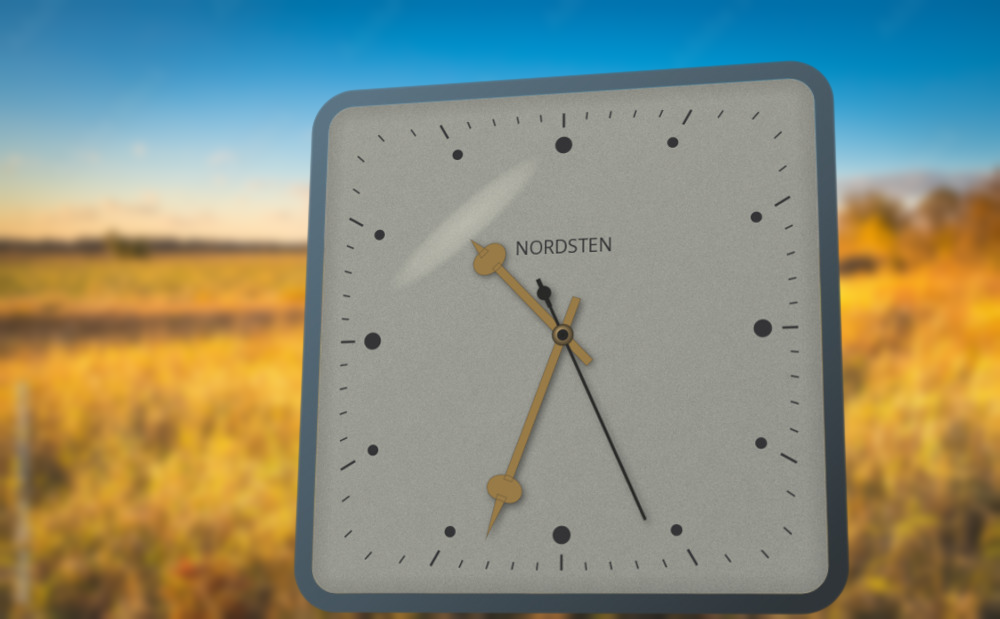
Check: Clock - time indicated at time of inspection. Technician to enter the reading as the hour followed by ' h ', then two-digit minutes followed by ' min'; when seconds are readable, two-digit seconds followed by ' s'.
10 h 33 min 26 s
